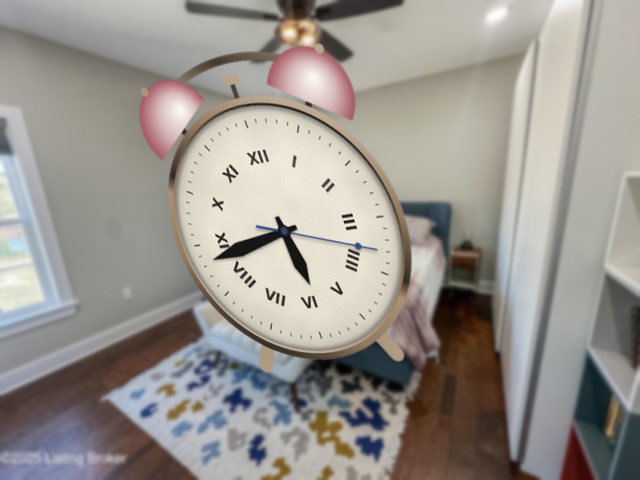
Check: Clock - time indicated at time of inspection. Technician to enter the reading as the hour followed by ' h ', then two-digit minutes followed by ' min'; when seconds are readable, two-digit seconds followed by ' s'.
5 h 43 min 18 s
